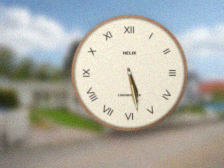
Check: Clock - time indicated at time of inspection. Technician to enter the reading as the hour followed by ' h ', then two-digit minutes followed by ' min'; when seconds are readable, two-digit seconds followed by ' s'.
5 h 28 min
